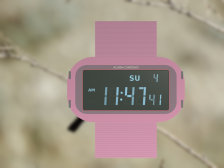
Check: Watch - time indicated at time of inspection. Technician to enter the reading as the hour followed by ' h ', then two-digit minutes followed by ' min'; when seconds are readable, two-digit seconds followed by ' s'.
11 h 47 min 41 s
